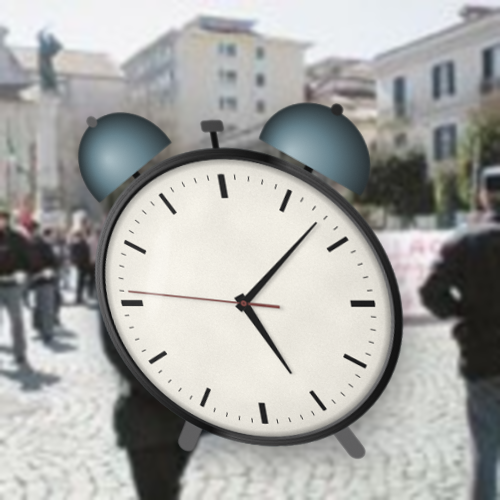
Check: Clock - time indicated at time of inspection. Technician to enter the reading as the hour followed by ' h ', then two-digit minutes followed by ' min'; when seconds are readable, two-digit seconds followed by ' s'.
5 h 07 min 46 s
